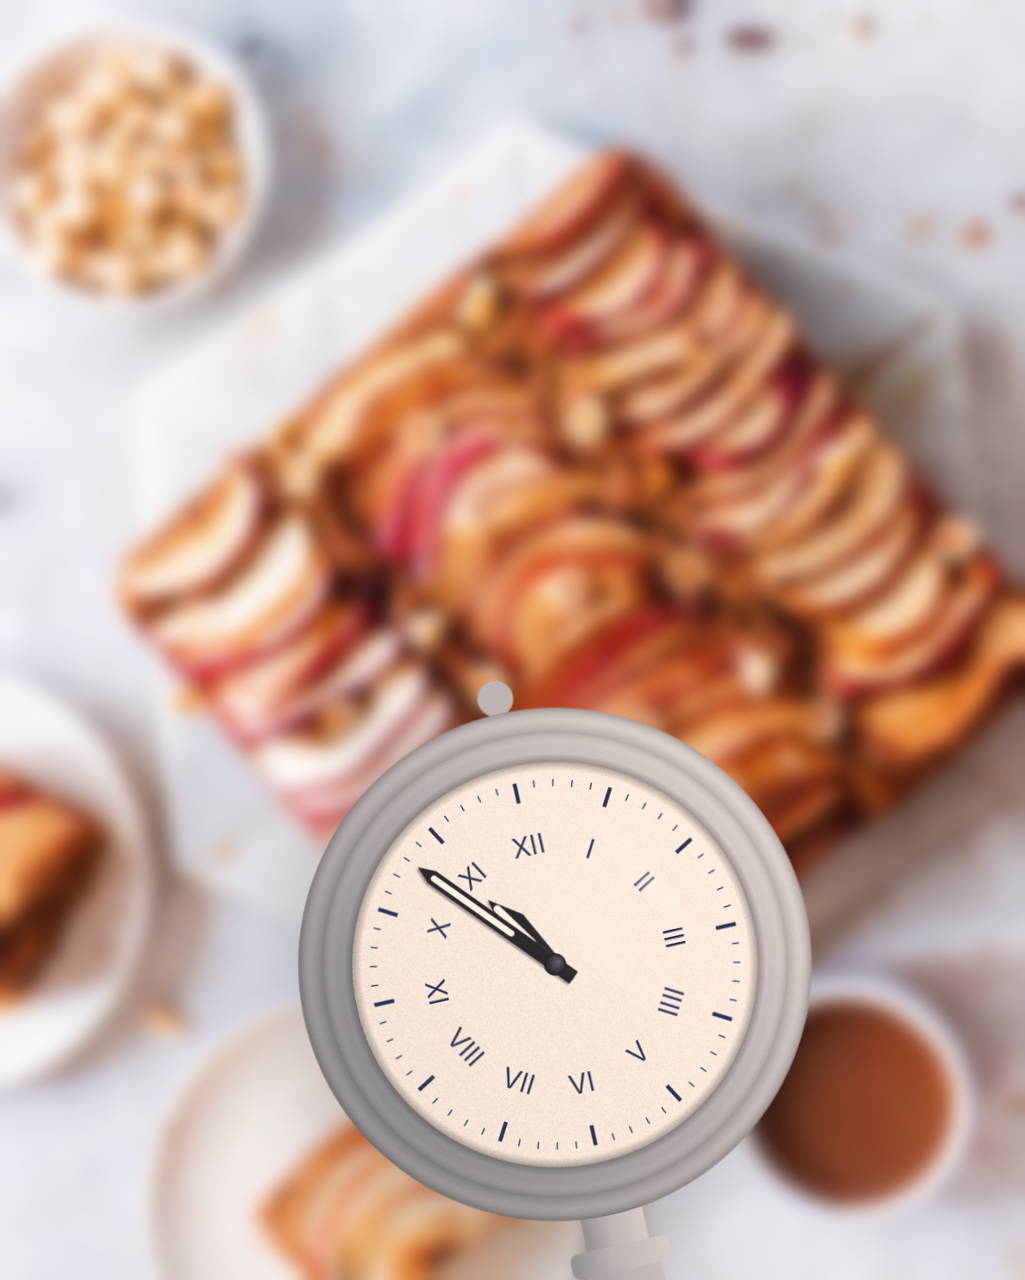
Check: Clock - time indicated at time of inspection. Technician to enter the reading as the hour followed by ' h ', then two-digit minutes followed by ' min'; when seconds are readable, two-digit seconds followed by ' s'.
10 h 53 min
